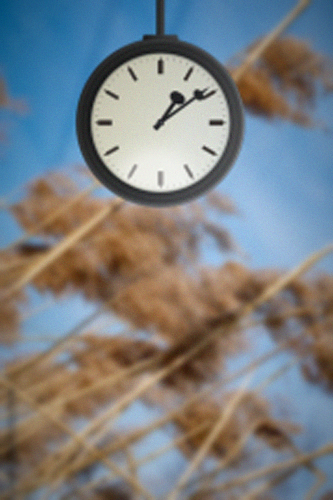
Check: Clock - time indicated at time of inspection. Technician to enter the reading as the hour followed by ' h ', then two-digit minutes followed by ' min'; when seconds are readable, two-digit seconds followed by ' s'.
1 h 09 min
